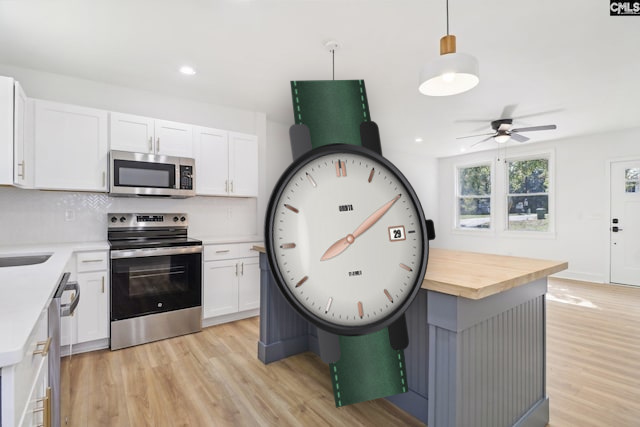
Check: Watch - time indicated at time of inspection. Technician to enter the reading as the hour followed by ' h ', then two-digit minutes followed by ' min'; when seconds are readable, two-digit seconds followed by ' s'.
8 h 10 min
